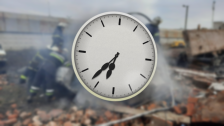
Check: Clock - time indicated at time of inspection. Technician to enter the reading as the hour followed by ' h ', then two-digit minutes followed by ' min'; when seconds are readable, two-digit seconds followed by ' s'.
6 h 37 min
